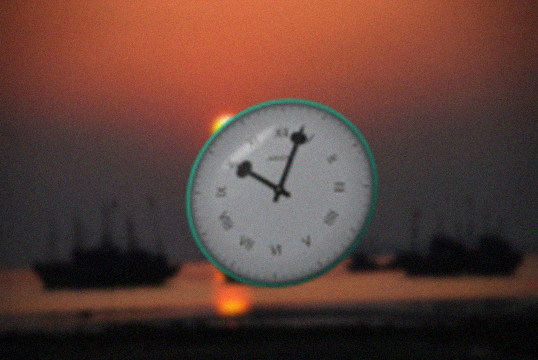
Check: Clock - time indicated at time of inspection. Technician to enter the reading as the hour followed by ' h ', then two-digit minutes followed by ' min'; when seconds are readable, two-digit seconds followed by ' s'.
10 h 03 min
